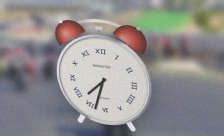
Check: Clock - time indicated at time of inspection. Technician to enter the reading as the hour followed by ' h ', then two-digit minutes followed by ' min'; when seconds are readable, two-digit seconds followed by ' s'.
7 h 33 min
